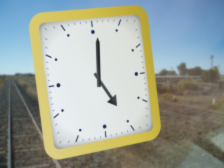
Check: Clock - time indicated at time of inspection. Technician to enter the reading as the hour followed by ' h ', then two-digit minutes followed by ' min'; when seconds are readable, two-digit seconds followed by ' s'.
5 h 01 min
